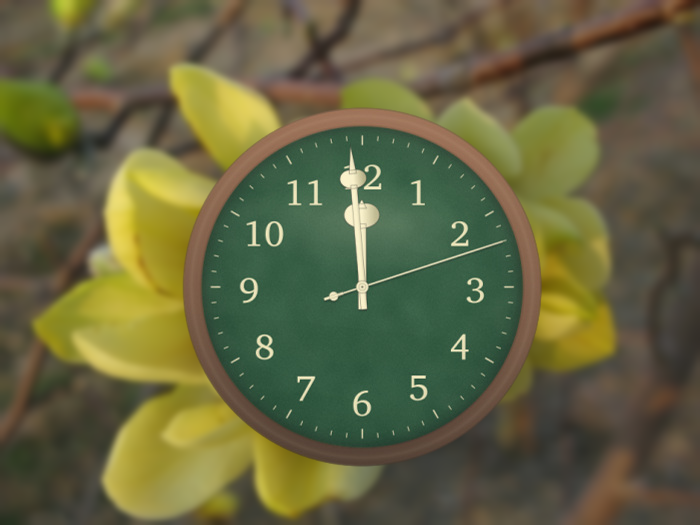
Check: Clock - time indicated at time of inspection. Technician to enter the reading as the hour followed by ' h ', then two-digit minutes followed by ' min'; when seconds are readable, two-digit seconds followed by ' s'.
11 h 59 min 12 s
